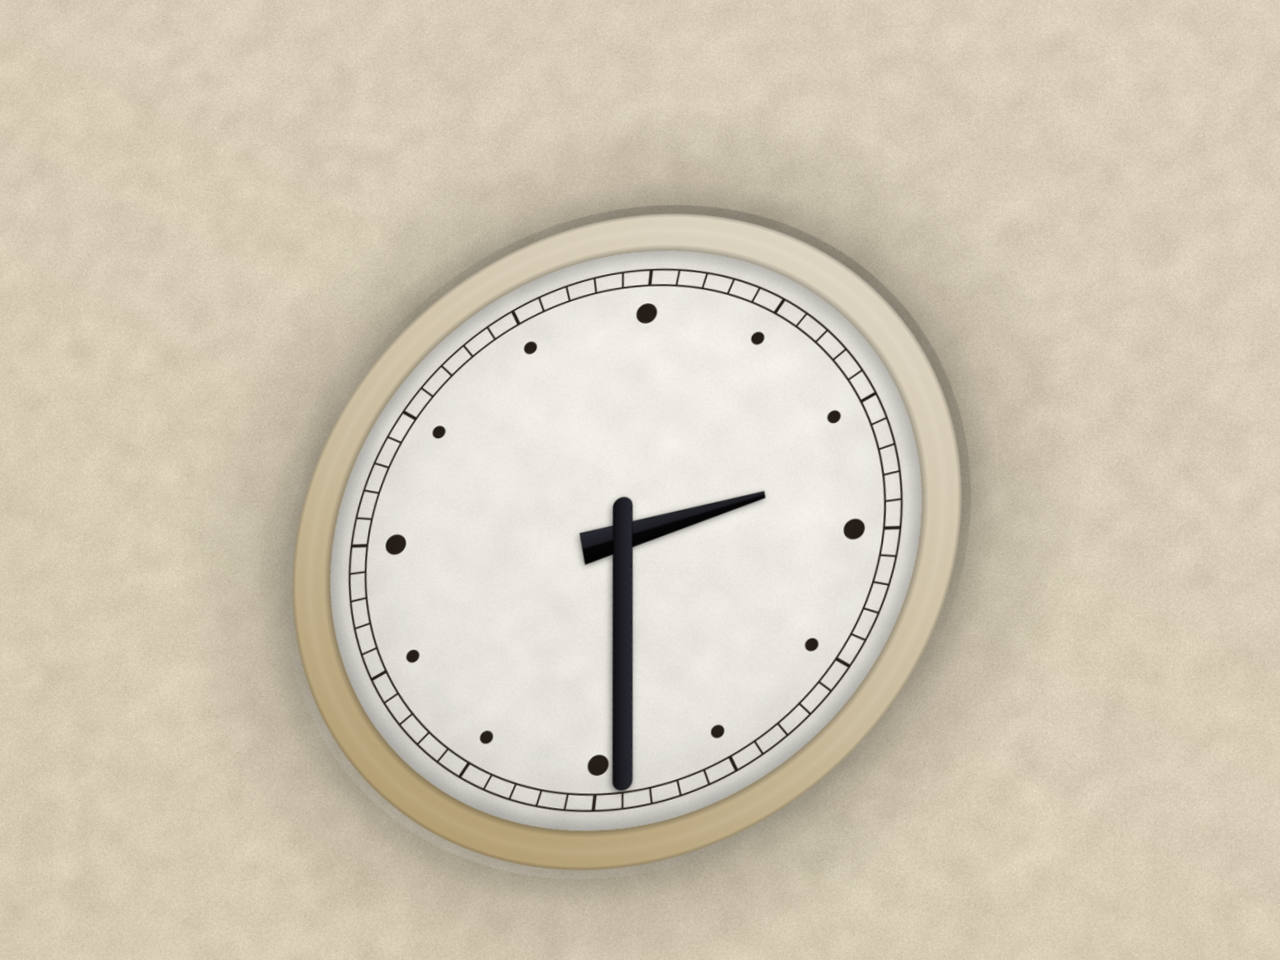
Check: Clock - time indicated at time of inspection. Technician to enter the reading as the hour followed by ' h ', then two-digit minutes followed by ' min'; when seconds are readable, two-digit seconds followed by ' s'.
2 h 29 min
